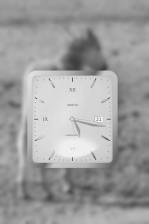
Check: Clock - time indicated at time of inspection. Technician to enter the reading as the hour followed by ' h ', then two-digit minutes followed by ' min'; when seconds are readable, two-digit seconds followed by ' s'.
5 h 17 min
